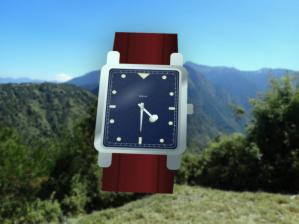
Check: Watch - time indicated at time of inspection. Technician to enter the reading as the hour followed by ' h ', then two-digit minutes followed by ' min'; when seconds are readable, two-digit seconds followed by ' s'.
4 h 30 min
